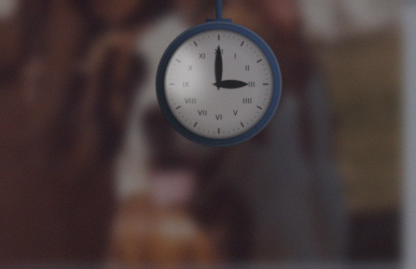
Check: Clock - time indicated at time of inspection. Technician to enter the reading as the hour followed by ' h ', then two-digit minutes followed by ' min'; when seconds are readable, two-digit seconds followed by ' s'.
3 h 00 min
